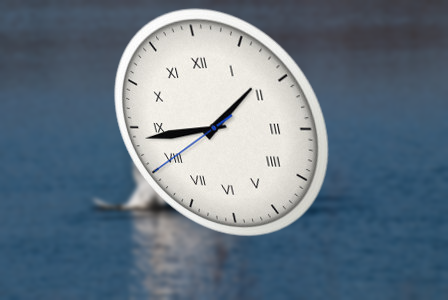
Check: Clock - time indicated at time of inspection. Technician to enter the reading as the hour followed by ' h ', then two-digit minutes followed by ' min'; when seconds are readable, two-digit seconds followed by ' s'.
1 h 43 min 40 s
